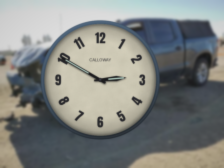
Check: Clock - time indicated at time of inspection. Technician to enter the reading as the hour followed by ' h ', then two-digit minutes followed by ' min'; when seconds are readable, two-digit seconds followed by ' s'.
2 h 50 min
